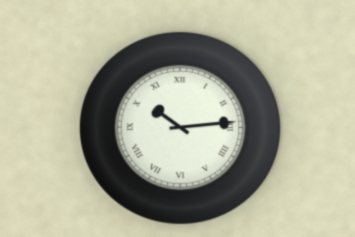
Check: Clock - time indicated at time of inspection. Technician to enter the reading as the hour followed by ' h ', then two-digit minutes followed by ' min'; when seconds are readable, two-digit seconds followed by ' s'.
10 h 14 min
